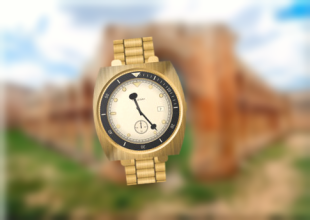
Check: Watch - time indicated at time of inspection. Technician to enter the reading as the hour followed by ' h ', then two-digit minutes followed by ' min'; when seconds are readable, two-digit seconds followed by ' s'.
11 h 24 min
